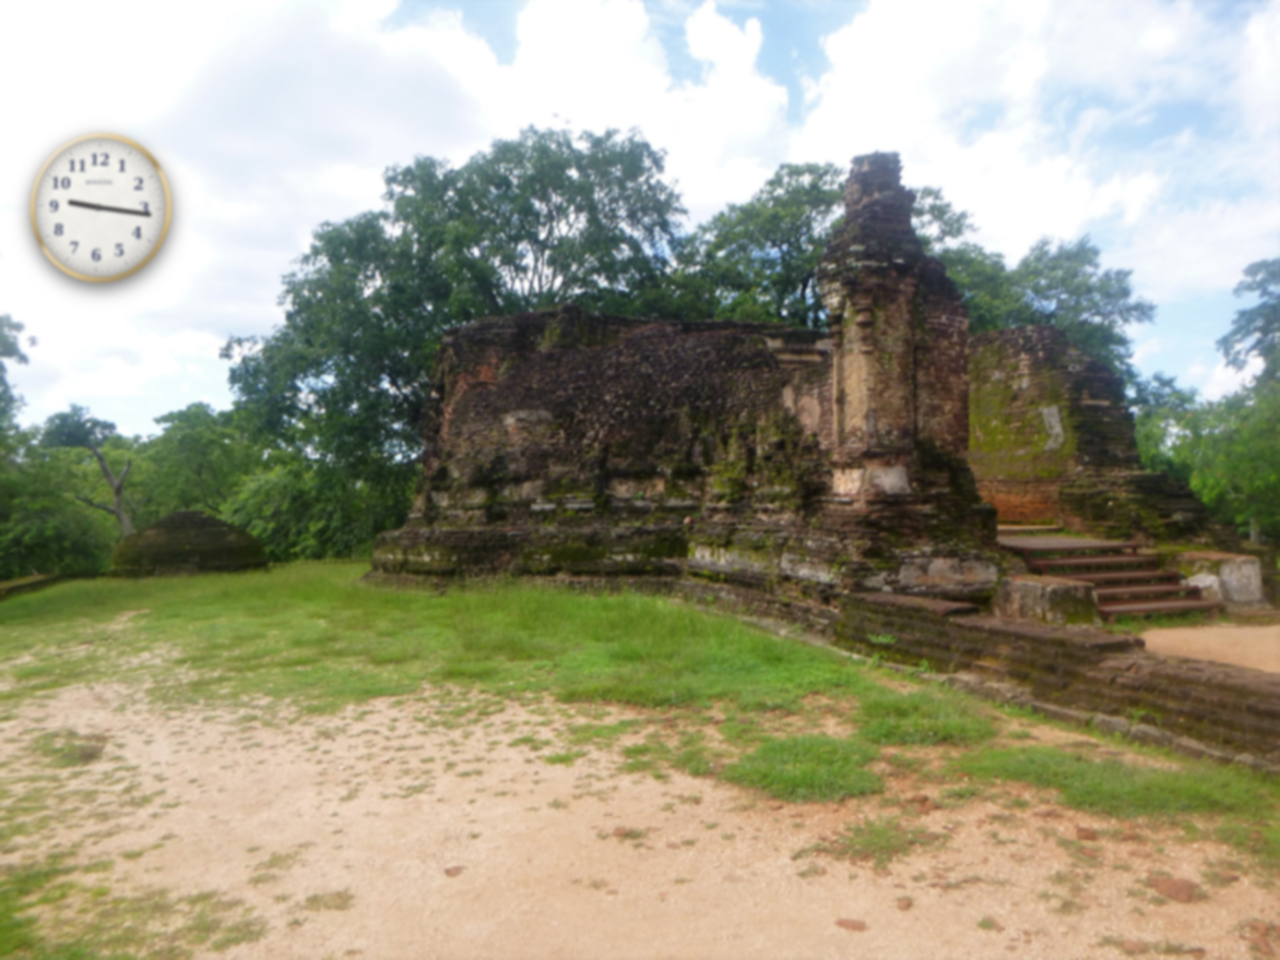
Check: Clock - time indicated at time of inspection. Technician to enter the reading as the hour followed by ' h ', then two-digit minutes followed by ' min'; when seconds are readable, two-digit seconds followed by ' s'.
9 h 16 min
